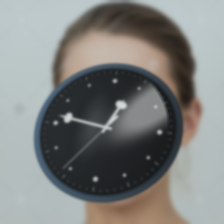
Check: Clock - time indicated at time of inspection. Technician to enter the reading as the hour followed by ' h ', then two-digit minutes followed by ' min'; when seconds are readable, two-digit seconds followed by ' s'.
12 h 46 min 36 s
